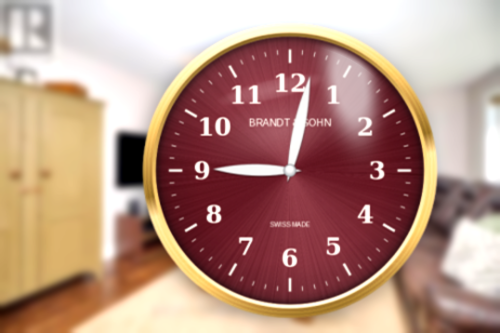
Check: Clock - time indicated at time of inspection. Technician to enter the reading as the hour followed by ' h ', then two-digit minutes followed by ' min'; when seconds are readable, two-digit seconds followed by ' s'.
9 h 02 min
